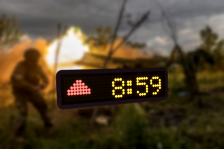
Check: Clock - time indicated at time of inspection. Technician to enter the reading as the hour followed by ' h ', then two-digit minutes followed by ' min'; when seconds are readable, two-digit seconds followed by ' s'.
8 h 59 min
